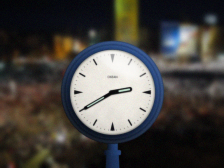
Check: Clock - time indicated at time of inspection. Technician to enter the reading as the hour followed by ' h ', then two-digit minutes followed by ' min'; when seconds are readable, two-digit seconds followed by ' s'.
2 h 40 min
